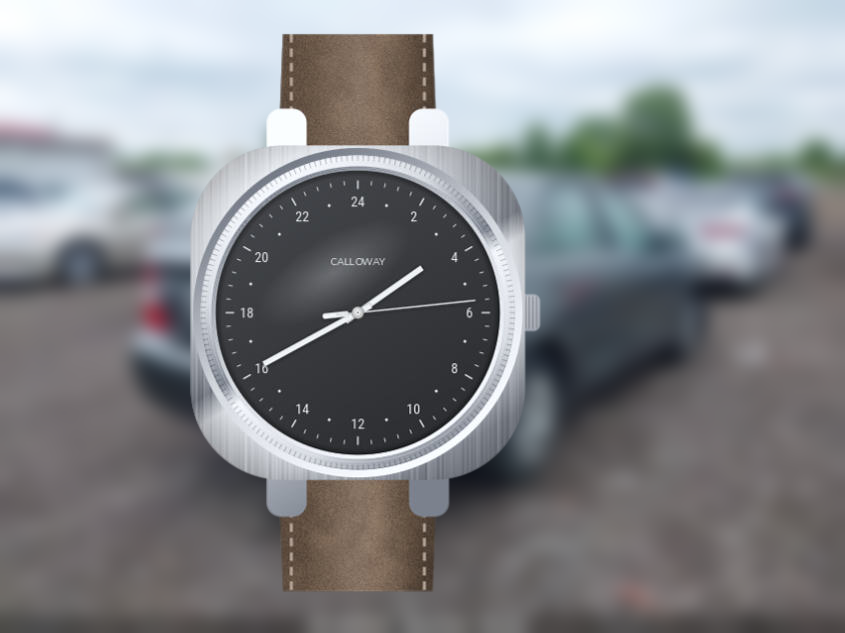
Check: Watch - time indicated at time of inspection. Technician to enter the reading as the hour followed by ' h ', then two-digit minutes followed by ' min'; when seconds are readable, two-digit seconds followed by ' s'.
3 h 40 min 14 s
